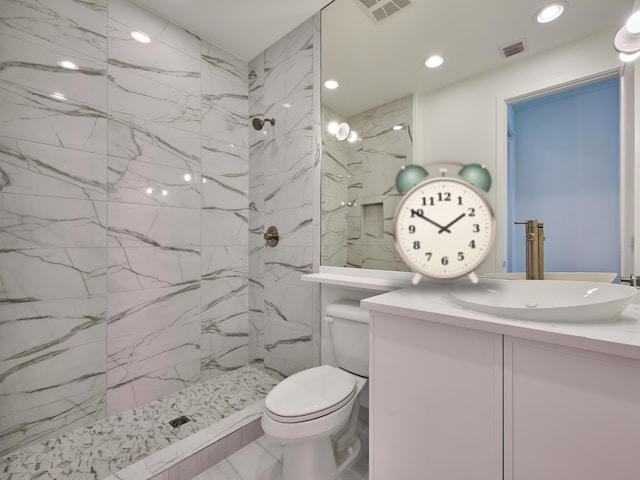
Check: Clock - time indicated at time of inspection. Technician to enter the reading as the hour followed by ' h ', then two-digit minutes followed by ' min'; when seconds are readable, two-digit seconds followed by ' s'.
1 h 50 min
